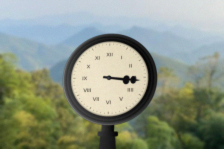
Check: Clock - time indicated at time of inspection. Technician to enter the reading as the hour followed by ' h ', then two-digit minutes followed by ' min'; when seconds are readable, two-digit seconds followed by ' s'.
3 h 16 min
